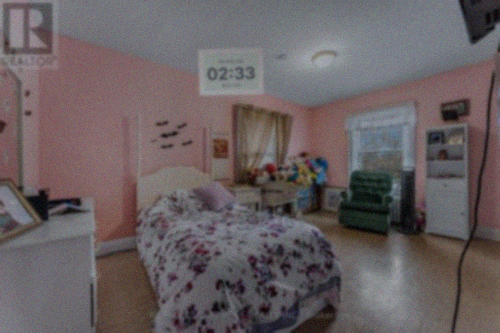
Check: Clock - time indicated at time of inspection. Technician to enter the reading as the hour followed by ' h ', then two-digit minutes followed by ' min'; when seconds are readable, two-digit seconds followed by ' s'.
2 h 33 min
